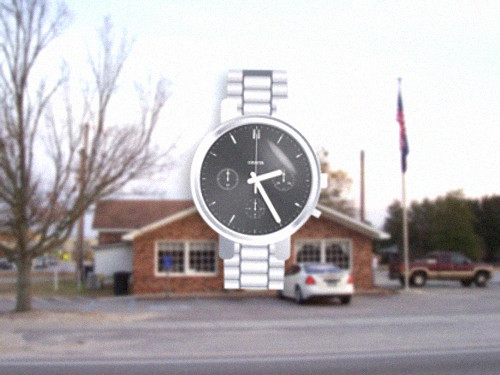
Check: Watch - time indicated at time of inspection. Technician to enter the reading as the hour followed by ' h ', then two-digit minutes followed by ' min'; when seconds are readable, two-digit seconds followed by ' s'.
2 h 25 min
